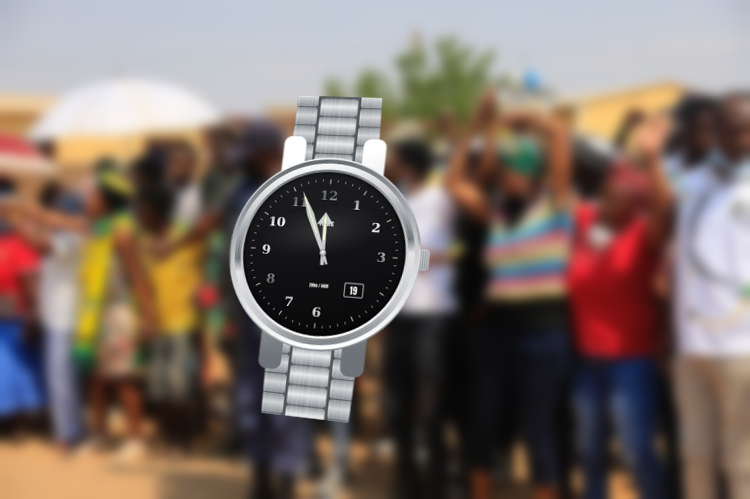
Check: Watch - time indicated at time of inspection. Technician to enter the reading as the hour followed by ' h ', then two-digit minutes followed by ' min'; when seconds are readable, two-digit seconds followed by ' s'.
11 h 56 min
